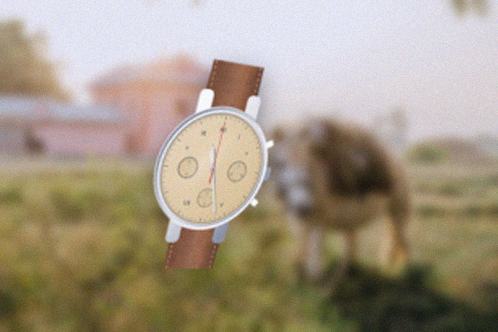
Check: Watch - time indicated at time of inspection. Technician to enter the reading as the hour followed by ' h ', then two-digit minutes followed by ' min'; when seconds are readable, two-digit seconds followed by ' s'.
11 h 27 min
